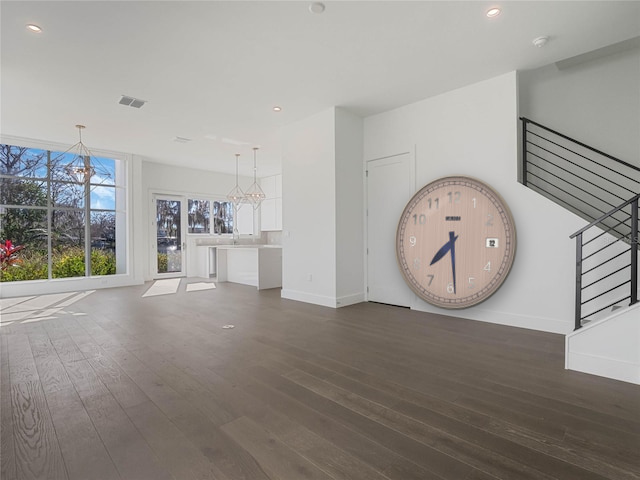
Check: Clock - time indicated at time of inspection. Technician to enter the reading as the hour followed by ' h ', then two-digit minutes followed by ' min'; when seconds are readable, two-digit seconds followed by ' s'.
7 h 29 min
